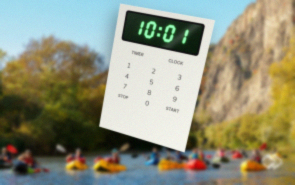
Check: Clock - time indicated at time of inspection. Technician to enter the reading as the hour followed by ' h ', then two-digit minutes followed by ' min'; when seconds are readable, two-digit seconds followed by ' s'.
10 h 01 min
